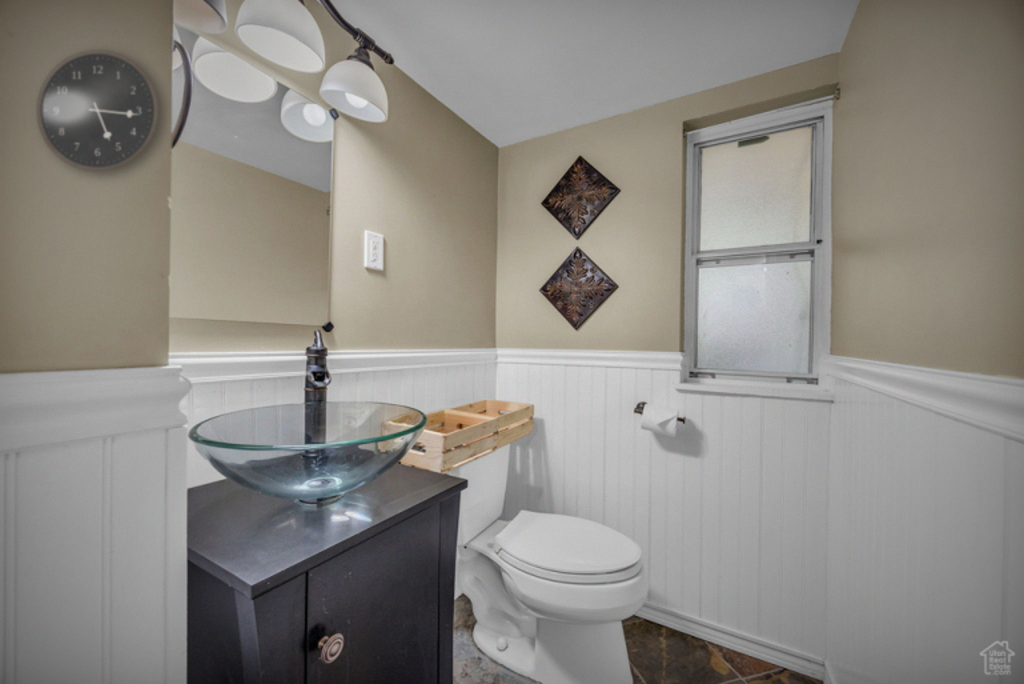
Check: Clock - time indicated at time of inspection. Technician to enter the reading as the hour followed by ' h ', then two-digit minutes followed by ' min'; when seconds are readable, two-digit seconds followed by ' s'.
5 h 16 min
